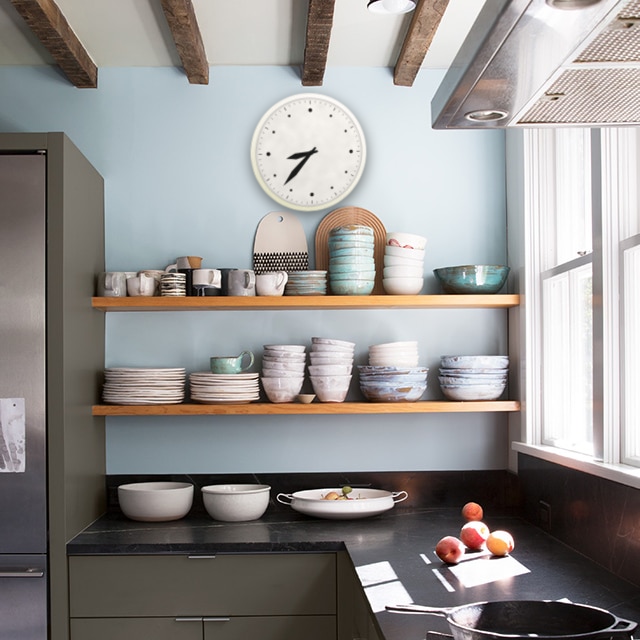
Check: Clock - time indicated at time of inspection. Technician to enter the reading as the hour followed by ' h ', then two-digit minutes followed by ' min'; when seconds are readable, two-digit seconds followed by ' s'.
8 h 37 min
